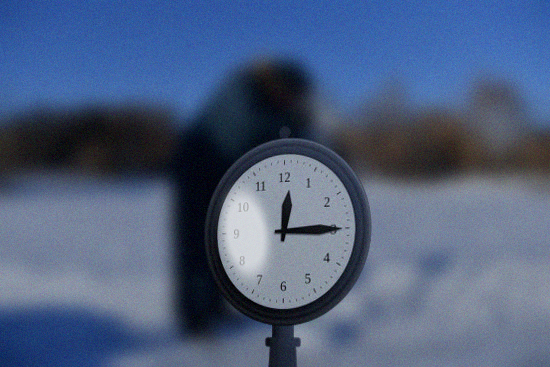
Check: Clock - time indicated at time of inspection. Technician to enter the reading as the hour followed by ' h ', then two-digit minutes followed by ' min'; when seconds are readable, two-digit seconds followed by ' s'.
12 h 15 min
